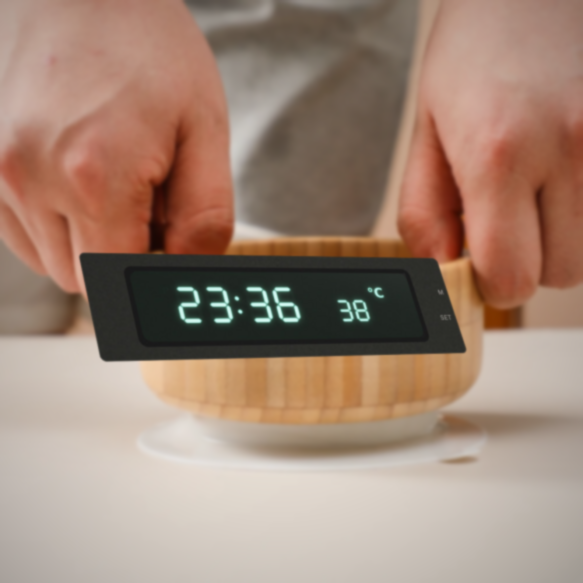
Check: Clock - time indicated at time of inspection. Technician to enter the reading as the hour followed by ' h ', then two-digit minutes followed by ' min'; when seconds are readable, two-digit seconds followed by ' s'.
23 h 36 min
